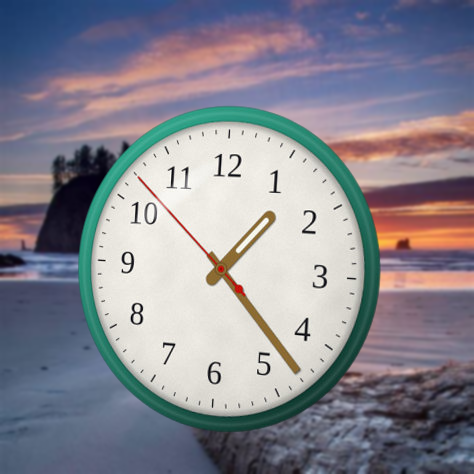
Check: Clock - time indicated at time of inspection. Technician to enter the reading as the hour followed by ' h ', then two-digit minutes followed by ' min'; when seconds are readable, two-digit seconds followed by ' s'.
1 h 22 min 52 s
